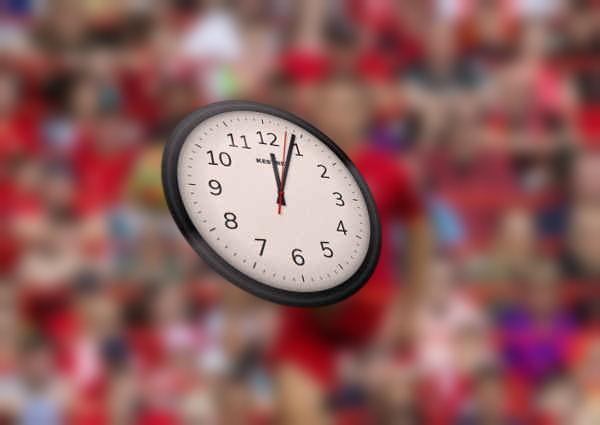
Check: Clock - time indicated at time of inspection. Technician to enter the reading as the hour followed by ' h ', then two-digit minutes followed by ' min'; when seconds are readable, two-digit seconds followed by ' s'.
12 h 04 min 03 s
